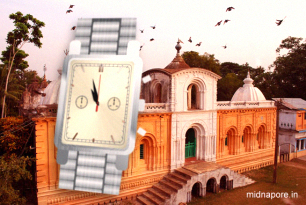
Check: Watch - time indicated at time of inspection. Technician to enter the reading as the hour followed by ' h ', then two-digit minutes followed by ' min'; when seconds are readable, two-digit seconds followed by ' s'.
10 h 57 min
